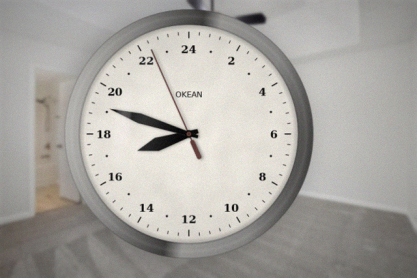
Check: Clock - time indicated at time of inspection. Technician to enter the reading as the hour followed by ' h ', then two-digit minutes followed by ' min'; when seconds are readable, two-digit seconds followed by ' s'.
16 h 47 min 56 s
